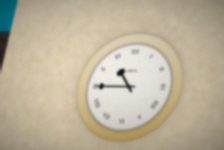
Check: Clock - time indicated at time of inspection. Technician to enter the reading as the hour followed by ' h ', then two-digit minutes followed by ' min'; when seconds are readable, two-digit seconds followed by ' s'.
10 h 45 min
